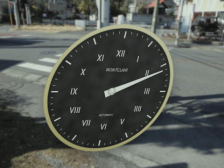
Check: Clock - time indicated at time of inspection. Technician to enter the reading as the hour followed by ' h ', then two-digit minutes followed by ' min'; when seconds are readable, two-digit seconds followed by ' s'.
2 h 11 min
